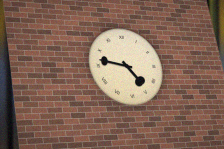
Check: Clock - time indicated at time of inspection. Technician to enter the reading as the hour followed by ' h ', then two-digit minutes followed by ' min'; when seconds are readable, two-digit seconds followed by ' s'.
4 h 47 min
